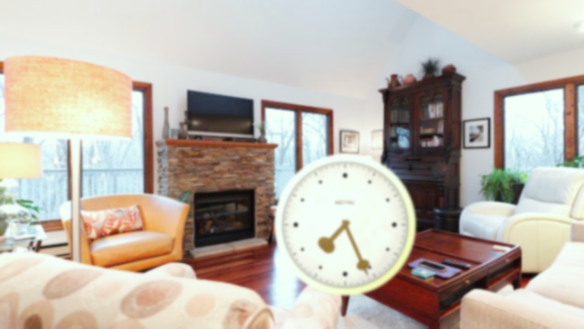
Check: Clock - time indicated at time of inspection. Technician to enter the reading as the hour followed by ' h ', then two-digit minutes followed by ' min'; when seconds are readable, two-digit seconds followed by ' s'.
7 h 26 min
